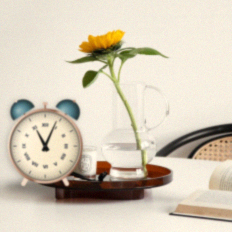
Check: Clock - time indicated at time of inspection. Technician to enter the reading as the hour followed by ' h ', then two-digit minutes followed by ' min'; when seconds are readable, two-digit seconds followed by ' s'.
11 h 04 min
